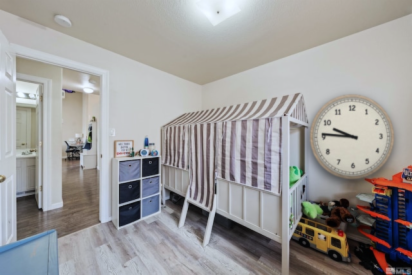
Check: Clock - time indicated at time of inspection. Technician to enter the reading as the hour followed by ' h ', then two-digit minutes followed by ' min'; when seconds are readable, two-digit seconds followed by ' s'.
9 h 46 min
